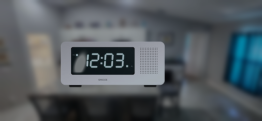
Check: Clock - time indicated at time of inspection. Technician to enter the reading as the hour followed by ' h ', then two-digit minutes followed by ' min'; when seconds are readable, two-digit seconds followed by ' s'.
12 h 03 min
